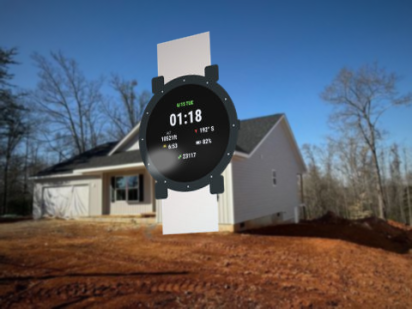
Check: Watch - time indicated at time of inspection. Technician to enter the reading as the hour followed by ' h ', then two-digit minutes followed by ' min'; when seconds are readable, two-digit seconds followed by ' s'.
1 h 18 min
